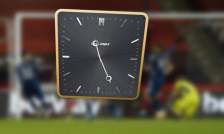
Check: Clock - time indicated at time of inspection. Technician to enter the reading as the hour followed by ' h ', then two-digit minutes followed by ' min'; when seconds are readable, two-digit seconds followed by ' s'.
11 h 26 min
